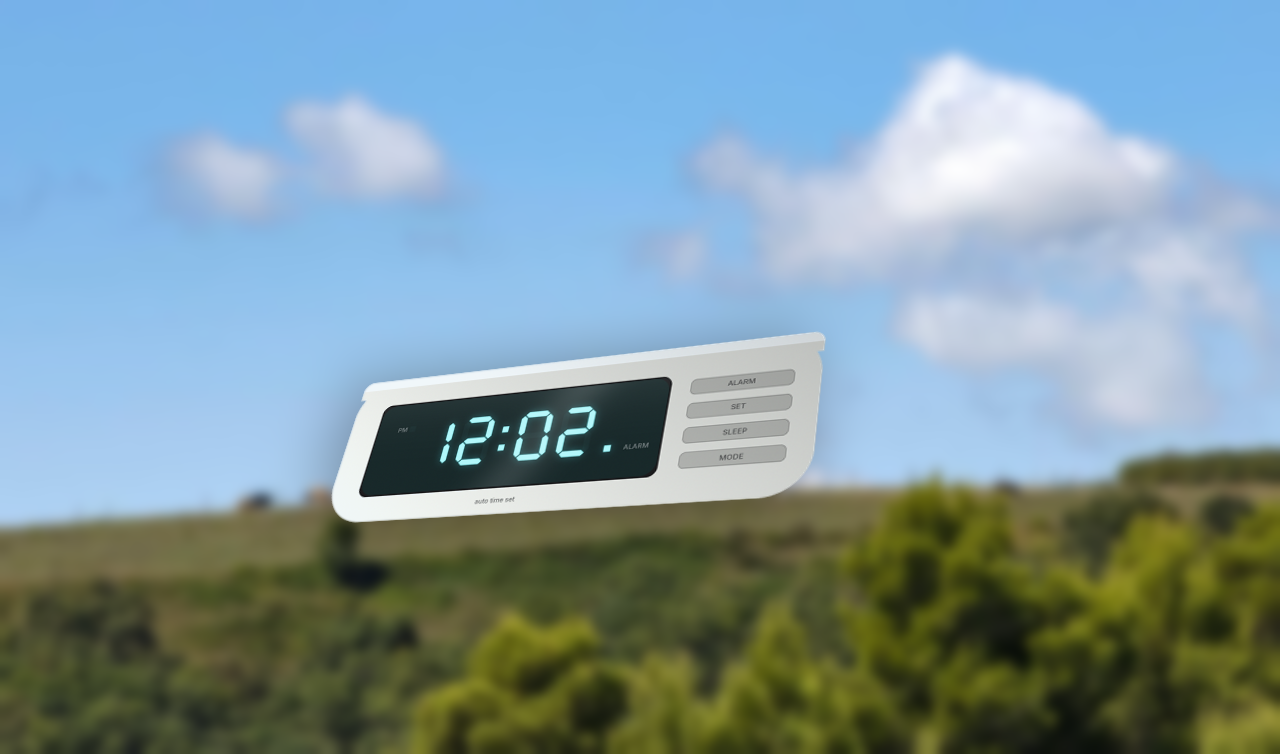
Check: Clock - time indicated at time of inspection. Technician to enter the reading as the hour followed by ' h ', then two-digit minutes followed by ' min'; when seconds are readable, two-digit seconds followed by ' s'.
12 h 02 min
